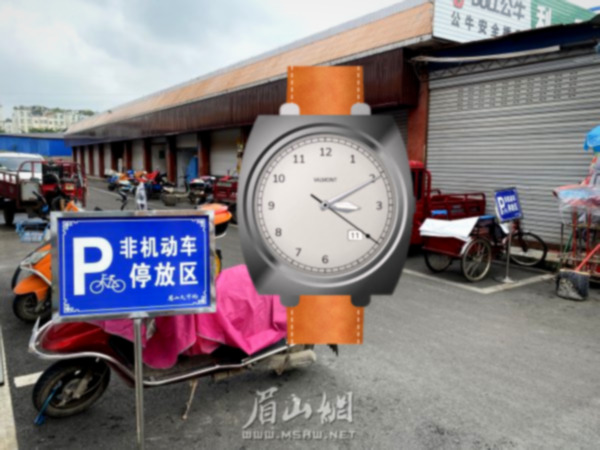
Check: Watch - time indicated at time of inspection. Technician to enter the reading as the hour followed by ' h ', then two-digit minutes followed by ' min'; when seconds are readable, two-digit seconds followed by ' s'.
3 h 10 min 21 s
